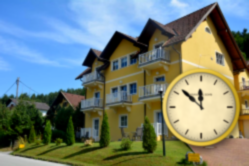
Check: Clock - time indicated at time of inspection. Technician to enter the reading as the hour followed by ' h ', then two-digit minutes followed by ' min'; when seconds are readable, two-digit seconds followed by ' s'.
11 h 52 min
